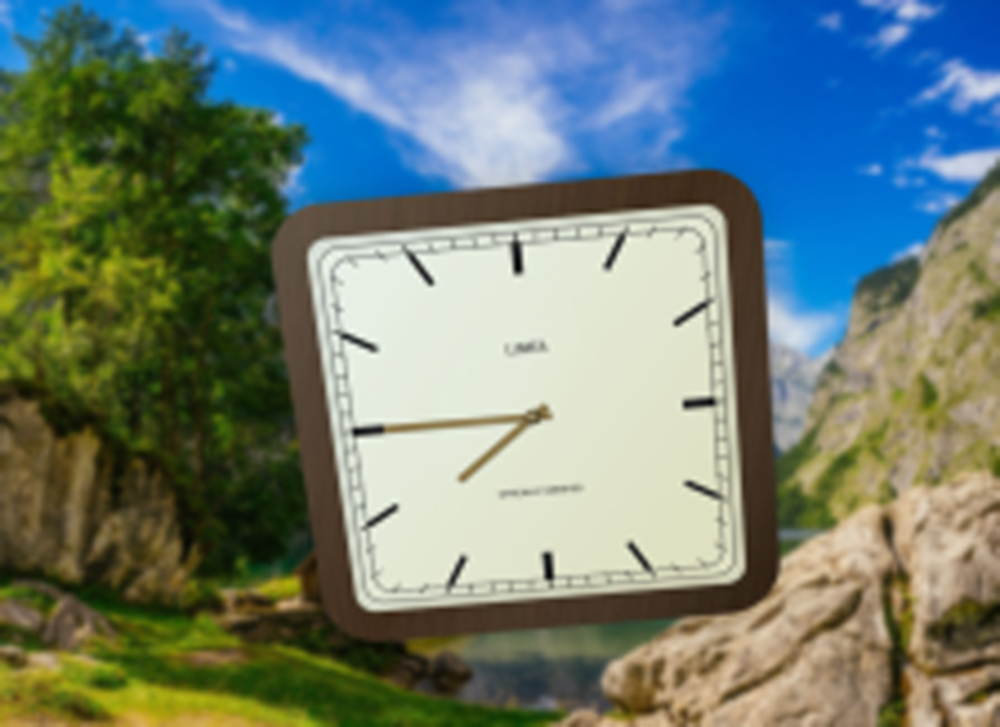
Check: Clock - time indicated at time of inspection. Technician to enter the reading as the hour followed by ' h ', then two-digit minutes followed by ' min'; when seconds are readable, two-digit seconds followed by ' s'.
7 h 45 min
